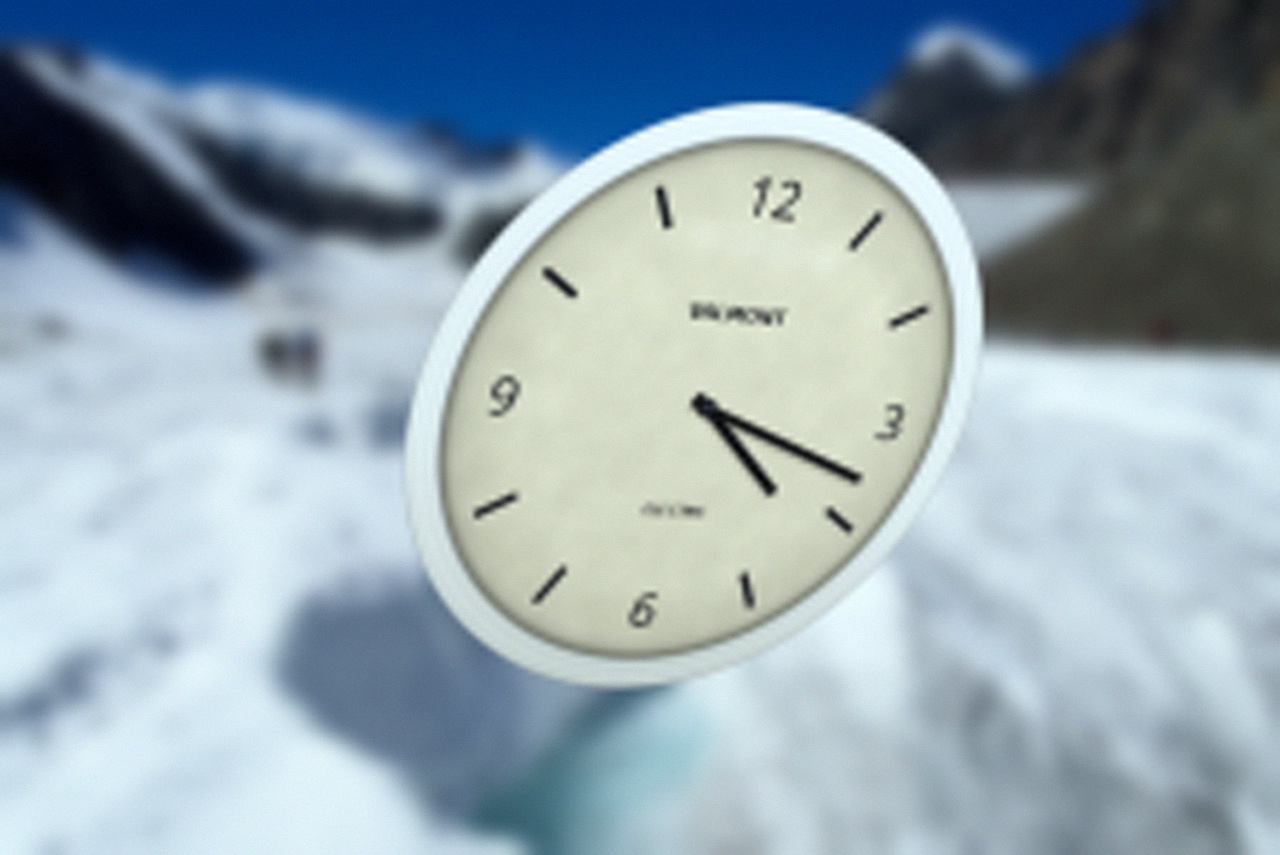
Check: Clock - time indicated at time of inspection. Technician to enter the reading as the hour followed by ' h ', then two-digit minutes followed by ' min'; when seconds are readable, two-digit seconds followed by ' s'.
4 h 18 min
